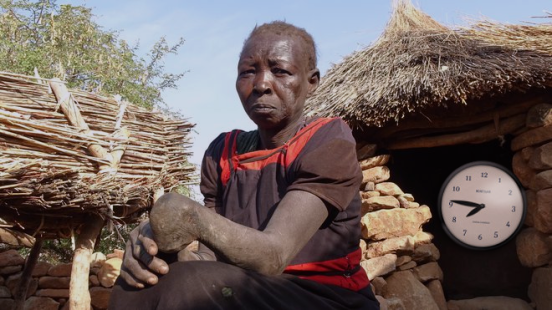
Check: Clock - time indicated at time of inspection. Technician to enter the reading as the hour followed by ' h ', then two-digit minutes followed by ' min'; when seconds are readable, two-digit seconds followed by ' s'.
7 h 46 min
